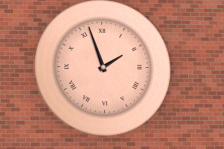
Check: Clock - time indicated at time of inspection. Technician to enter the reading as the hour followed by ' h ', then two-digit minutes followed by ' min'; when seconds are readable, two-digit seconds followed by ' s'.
1 h 57 min
